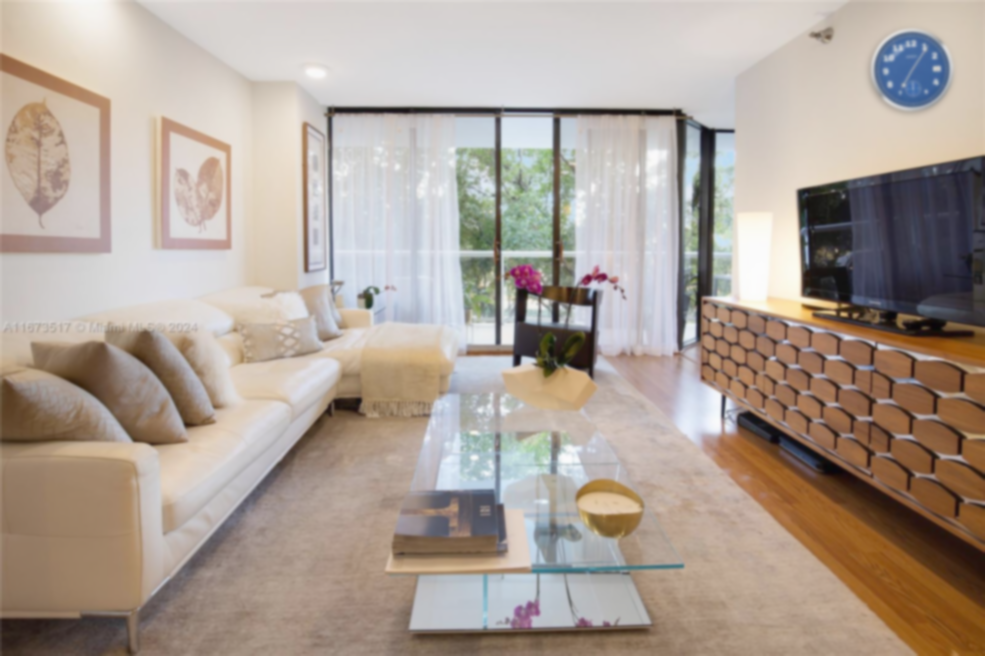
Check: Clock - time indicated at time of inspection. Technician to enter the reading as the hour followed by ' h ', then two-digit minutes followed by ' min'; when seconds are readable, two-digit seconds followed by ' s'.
7 h 06 min
